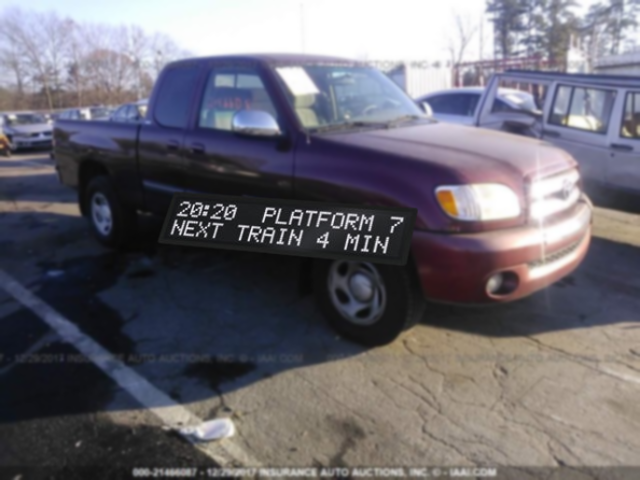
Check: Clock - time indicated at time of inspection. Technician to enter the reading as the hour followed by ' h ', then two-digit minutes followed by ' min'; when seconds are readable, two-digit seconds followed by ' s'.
20 h 20 min
